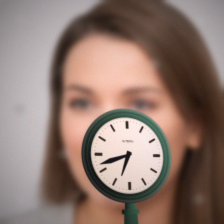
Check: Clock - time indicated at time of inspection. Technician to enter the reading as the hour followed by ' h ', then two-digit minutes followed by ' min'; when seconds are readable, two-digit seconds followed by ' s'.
6 h 42 min
